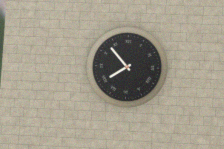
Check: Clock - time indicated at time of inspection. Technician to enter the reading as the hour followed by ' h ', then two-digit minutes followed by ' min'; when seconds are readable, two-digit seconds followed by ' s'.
7 h 53 min
